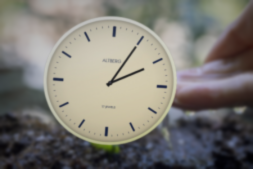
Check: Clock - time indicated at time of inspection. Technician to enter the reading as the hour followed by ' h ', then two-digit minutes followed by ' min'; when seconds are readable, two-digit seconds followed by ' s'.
2 h 05 min
